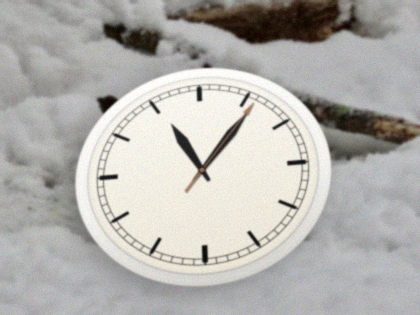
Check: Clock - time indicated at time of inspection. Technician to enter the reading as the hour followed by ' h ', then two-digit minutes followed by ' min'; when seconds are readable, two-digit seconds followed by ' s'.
11 h 06 min 06 s
